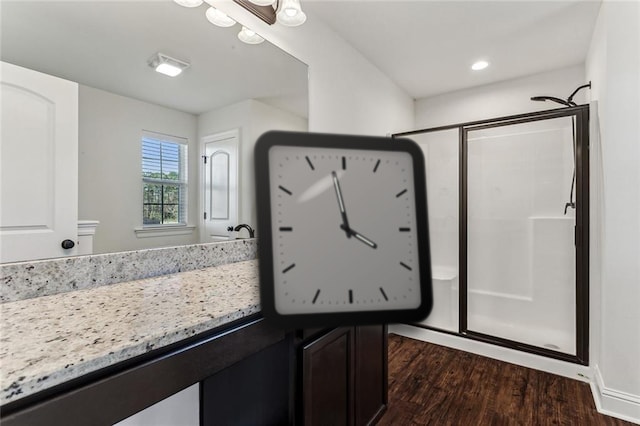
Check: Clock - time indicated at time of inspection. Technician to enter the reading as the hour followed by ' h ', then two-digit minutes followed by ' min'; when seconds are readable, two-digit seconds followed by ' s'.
3 h 58 min
